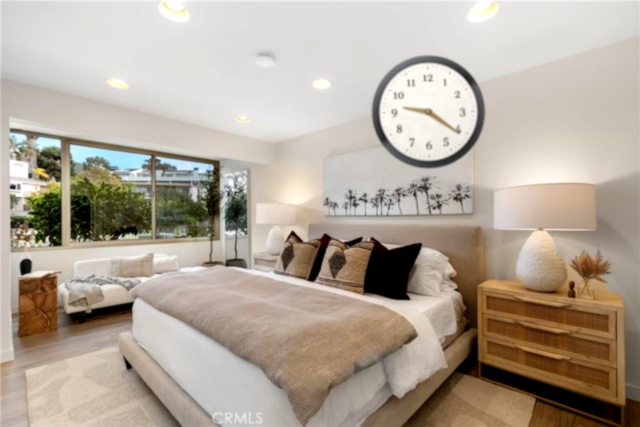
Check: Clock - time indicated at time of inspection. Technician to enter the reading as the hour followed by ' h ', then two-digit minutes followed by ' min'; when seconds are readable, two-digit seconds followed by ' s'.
9 h 21 min
